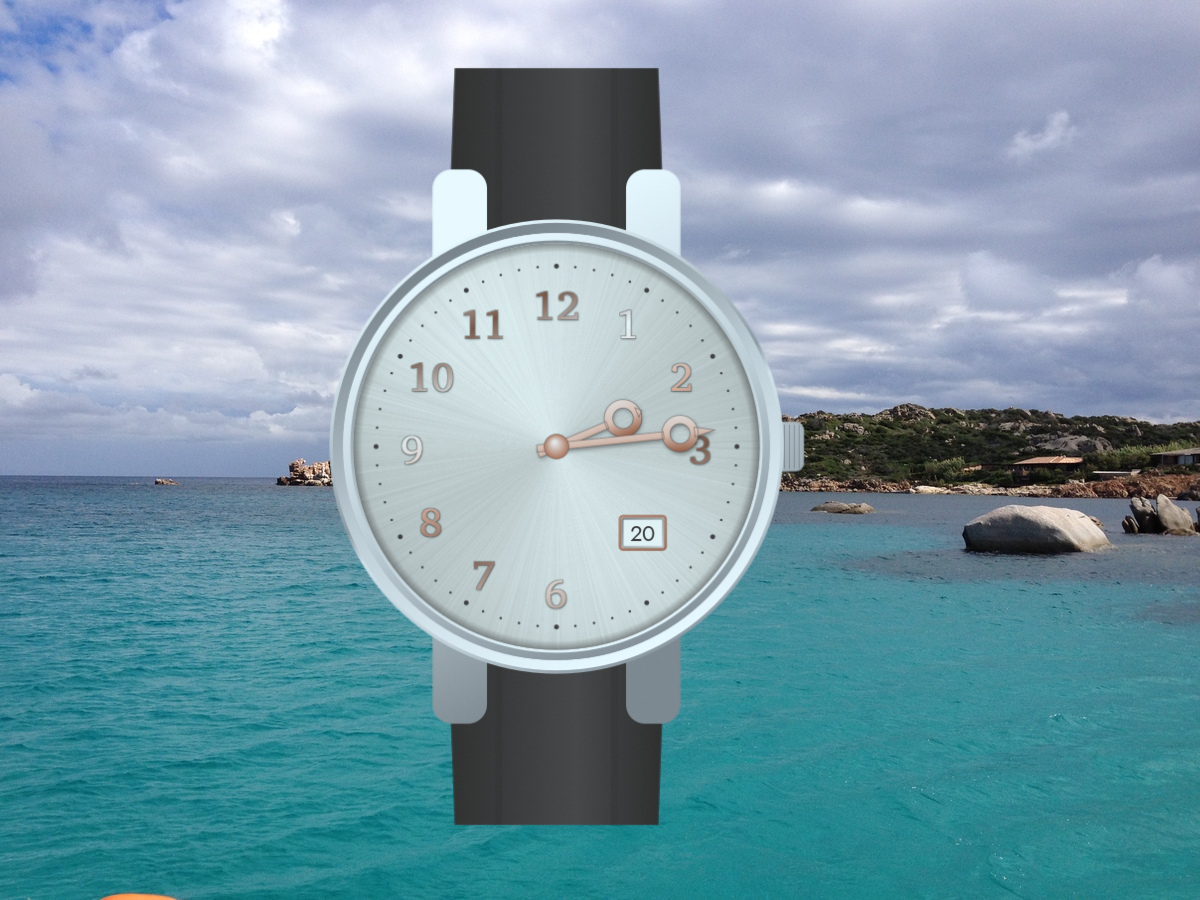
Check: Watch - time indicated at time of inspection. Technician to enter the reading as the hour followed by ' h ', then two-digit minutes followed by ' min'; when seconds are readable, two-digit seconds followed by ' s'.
2 h 14 min
